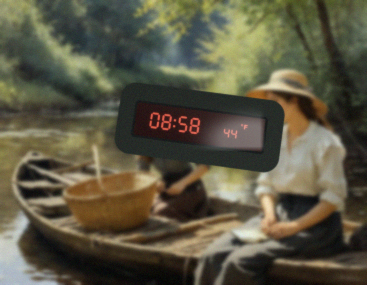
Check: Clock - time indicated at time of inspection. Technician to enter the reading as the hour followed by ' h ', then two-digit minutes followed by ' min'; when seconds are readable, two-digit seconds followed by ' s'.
8 h 58 min
